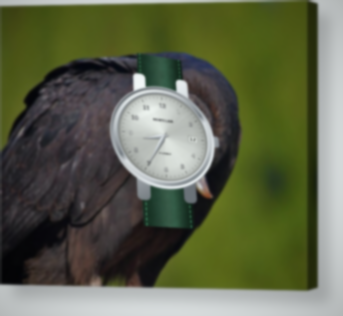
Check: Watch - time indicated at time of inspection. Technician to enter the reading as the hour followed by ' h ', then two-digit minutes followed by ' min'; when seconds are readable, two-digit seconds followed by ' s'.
8 h 35 min
